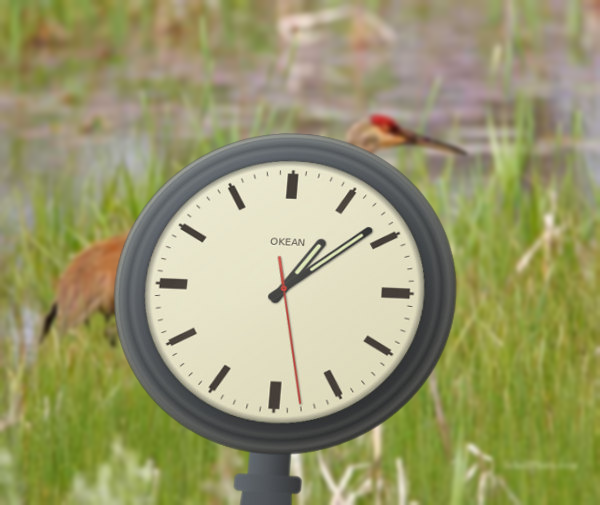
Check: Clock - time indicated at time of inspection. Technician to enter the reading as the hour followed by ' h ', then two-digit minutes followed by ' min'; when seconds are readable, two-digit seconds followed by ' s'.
1 h 08 min 28 s
